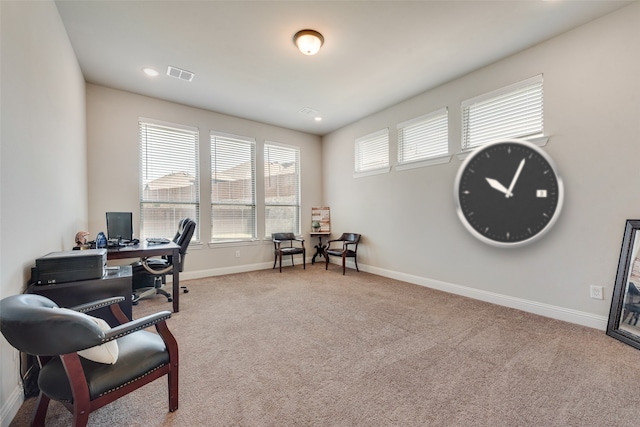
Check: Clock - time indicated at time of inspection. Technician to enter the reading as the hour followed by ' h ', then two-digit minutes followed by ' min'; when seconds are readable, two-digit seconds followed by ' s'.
10 h 04 min
